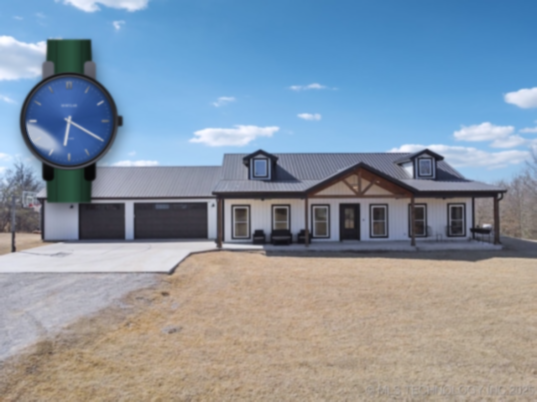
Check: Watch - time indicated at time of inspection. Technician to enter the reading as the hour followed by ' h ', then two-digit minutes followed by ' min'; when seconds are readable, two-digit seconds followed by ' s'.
6 h 20 min
